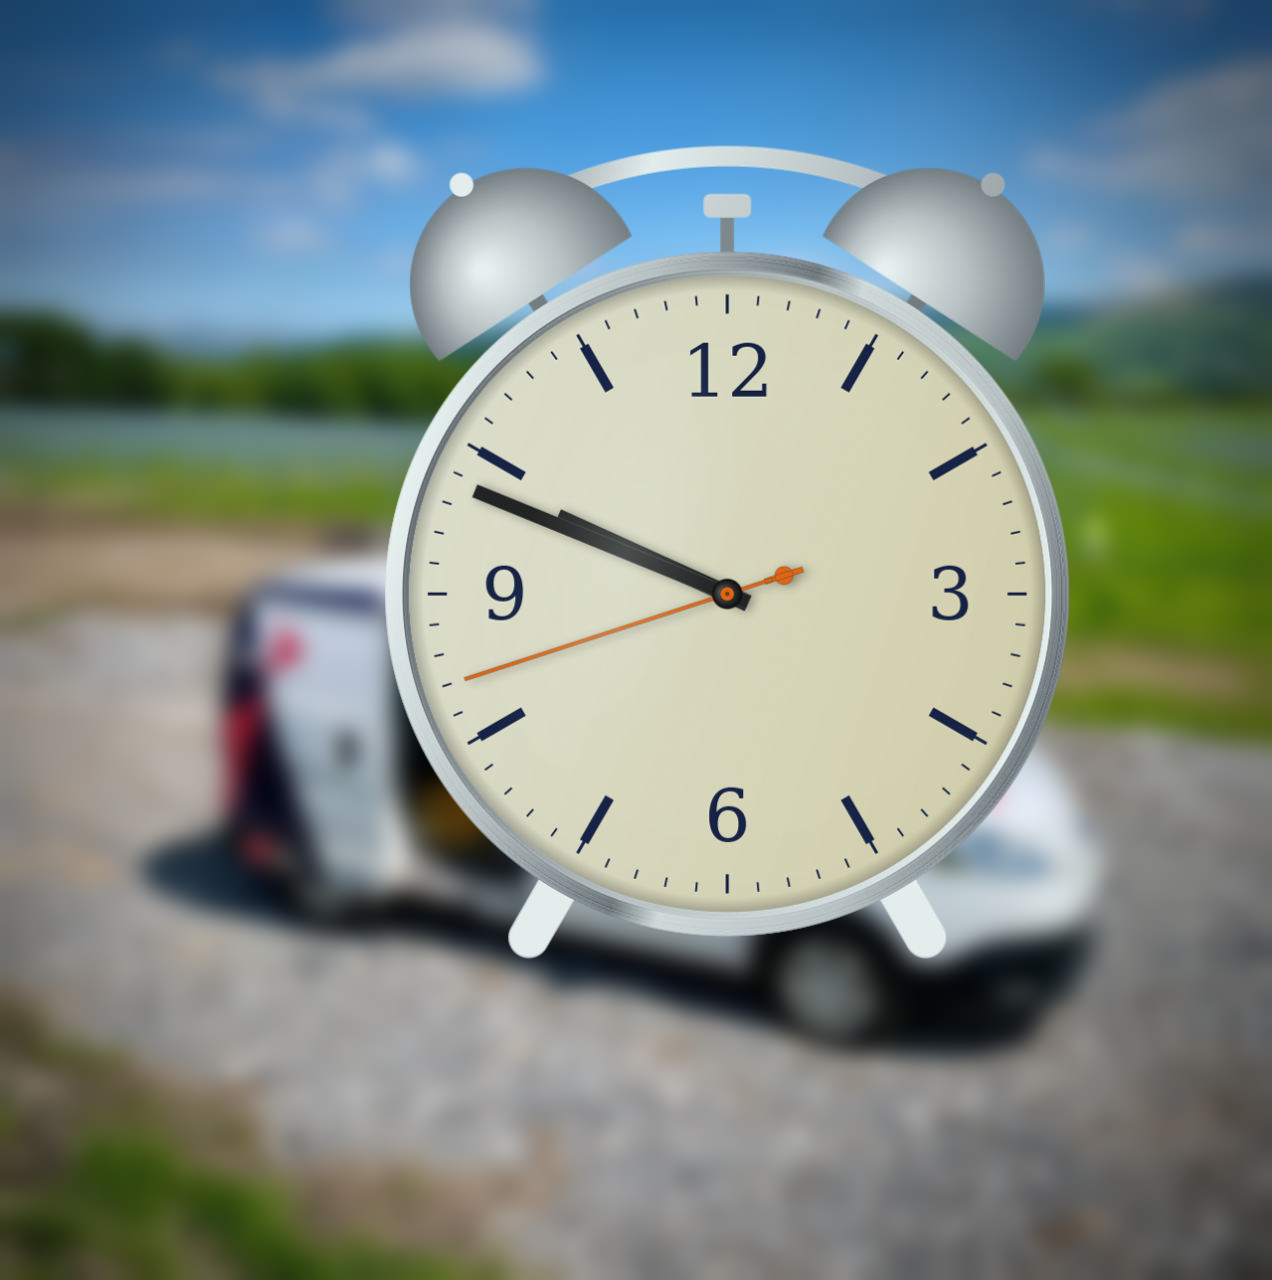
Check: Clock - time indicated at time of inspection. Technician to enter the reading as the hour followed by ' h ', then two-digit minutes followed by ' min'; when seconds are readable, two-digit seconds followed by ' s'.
9 h 48 min 42 s
